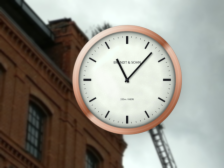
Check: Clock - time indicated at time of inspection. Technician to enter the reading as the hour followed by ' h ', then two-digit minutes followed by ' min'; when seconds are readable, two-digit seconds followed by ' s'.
11 h 07 min
